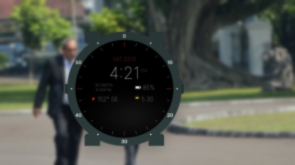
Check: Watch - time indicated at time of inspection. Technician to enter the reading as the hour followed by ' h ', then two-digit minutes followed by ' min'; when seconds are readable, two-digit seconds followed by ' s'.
4 h 21 min
